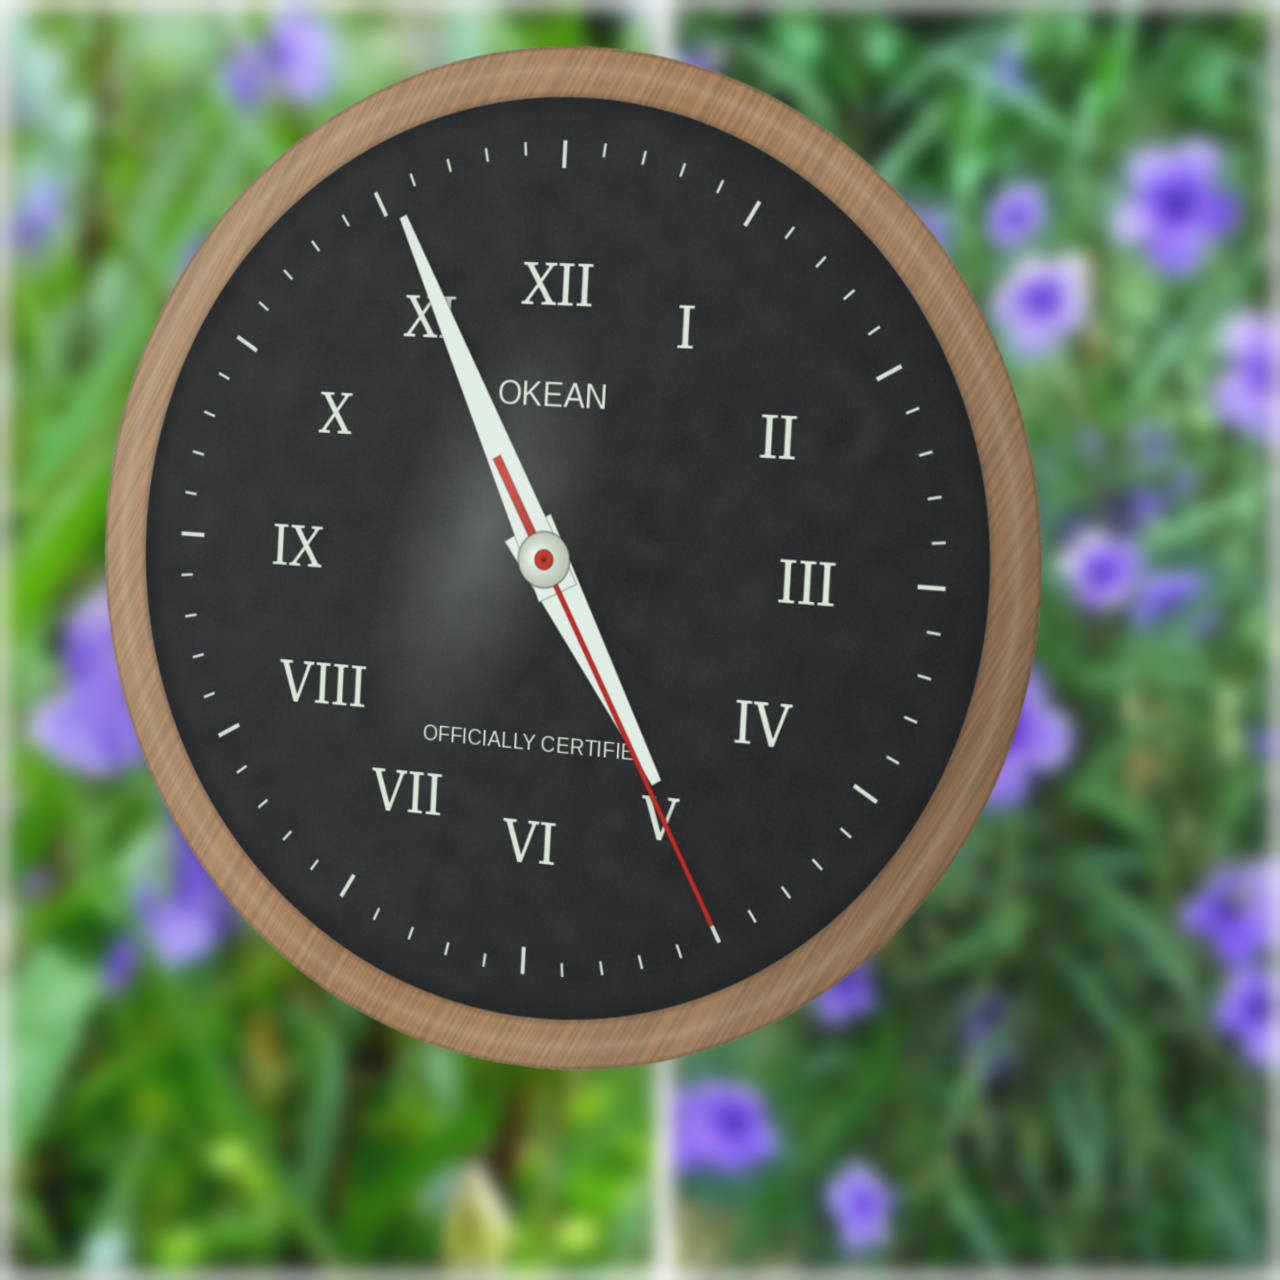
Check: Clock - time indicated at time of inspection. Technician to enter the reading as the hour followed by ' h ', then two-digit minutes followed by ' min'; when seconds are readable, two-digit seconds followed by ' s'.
4 h 55 min 25 s
